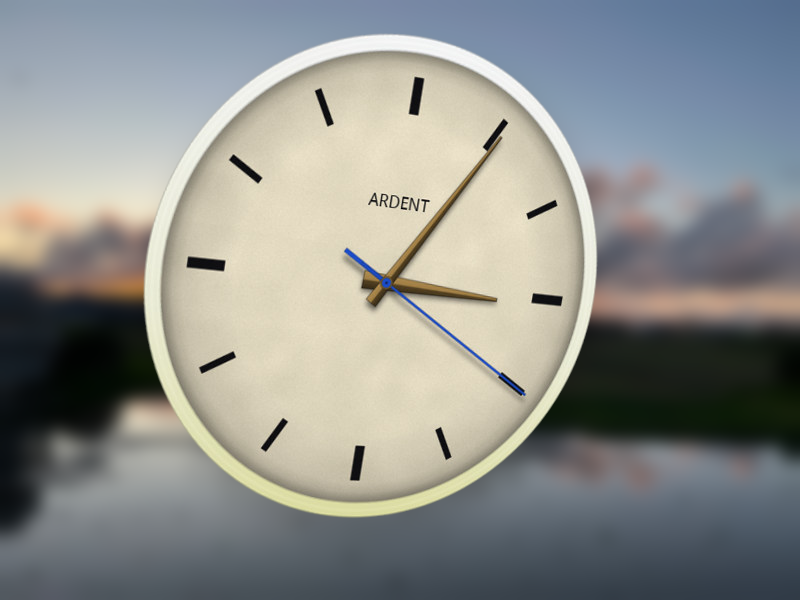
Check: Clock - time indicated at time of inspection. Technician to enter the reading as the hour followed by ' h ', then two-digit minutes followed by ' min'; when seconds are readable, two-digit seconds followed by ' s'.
3 h 05 min 20 s
